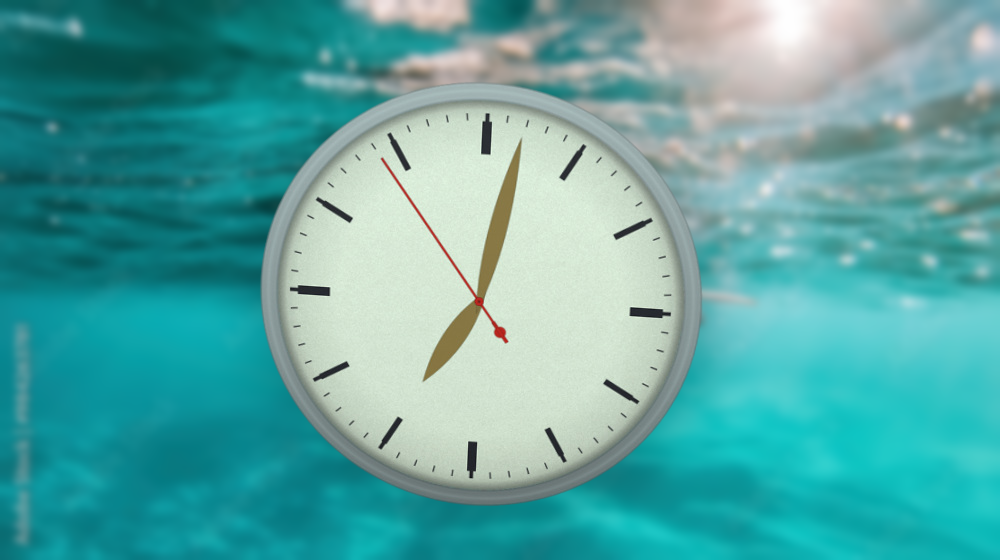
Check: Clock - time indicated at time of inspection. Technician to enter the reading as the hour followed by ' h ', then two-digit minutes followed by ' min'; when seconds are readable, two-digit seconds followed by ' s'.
7 h 01 min 54 s
